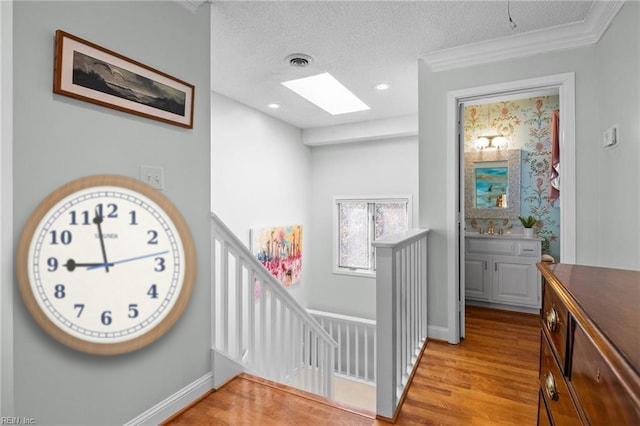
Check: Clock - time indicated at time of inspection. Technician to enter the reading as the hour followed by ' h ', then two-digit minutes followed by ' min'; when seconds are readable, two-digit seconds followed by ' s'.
8 h 58 min 13 s
